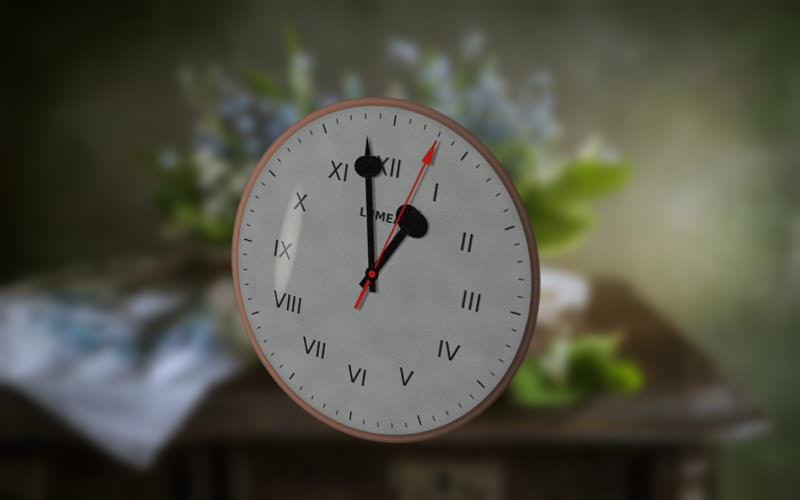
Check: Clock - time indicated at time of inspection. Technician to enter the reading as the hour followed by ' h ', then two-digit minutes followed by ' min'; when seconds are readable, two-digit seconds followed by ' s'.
12 h 58 min 03 s
